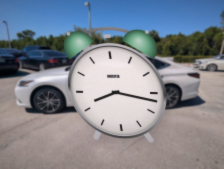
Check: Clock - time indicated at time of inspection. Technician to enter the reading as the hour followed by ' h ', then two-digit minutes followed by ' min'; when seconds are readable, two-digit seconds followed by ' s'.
8 h 17 min
